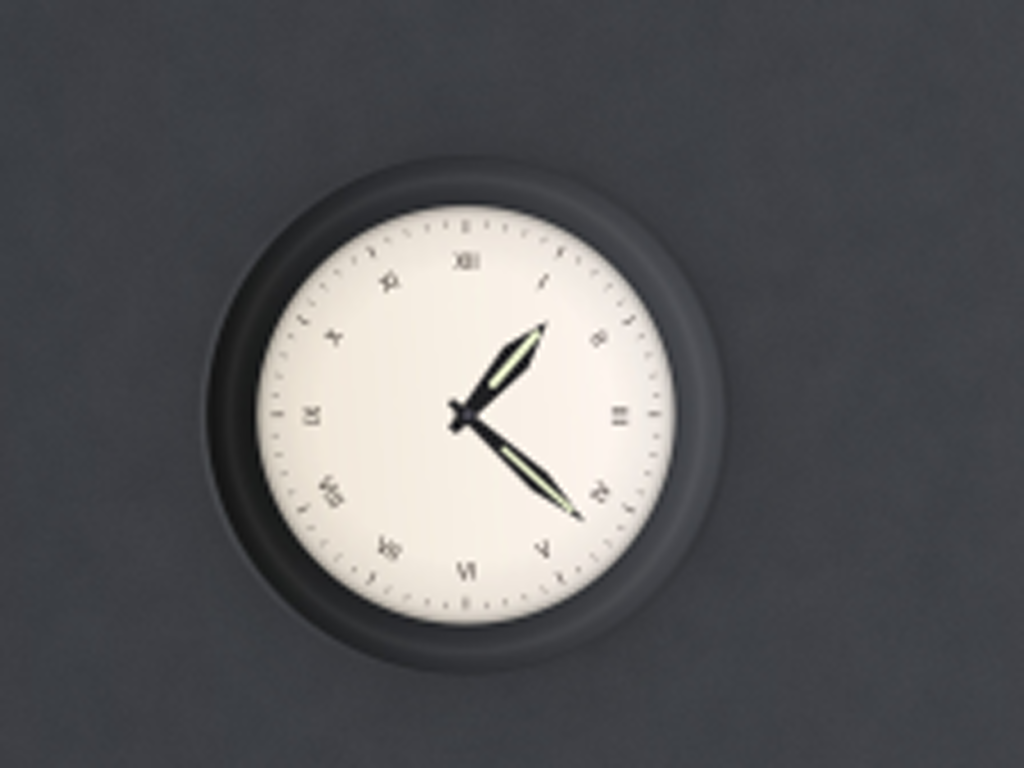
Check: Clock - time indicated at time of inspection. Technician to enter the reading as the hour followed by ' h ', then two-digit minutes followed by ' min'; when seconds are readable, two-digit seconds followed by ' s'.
1 h 22 min
